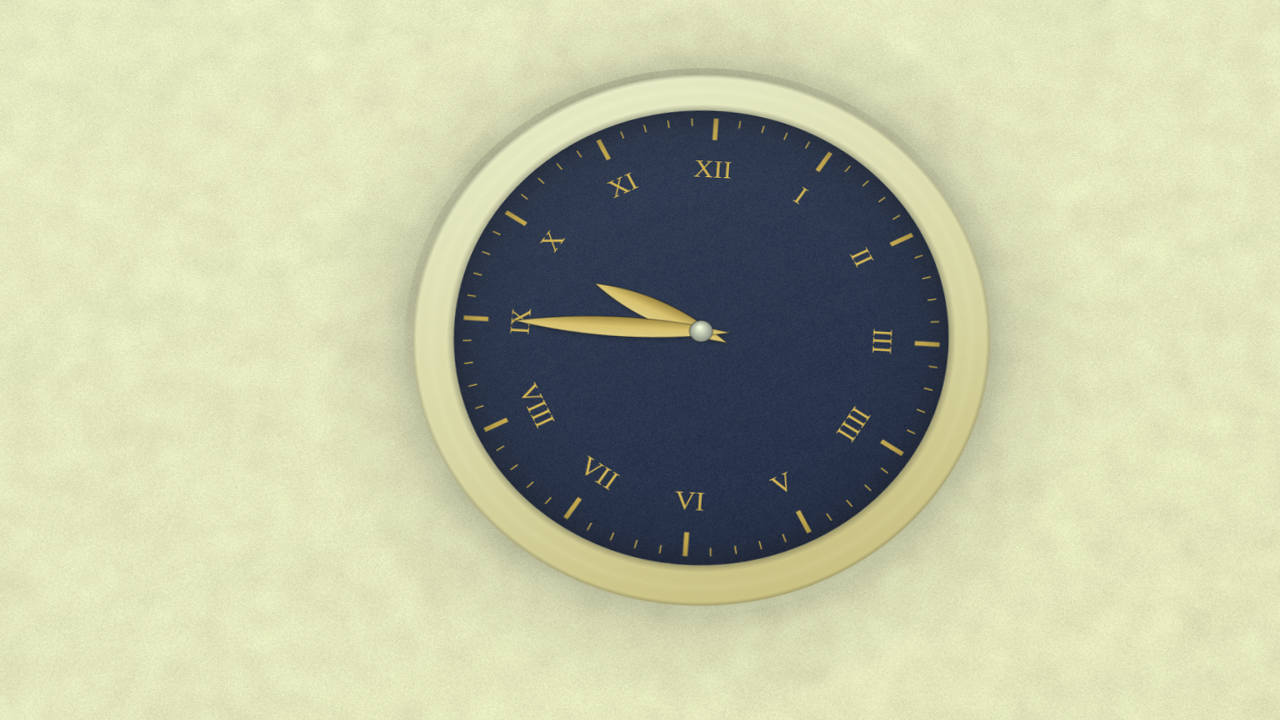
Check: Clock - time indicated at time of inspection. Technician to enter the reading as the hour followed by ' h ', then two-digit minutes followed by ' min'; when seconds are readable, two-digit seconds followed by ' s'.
9 h 45 min
